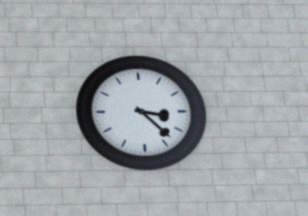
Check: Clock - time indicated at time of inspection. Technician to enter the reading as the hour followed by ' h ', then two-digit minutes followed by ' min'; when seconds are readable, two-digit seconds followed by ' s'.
3 h 23 min
